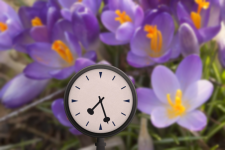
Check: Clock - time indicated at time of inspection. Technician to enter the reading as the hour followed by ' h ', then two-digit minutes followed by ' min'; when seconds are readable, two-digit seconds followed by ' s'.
7 h 27 min
